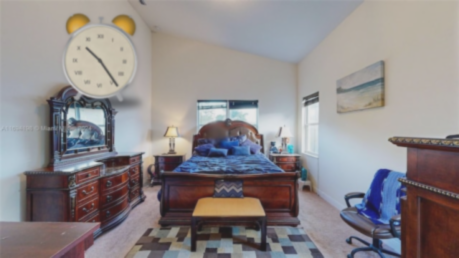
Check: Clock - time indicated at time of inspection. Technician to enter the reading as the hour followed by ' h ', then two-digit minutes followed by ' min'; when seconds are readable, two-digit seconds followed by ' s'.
10 h 24 min
